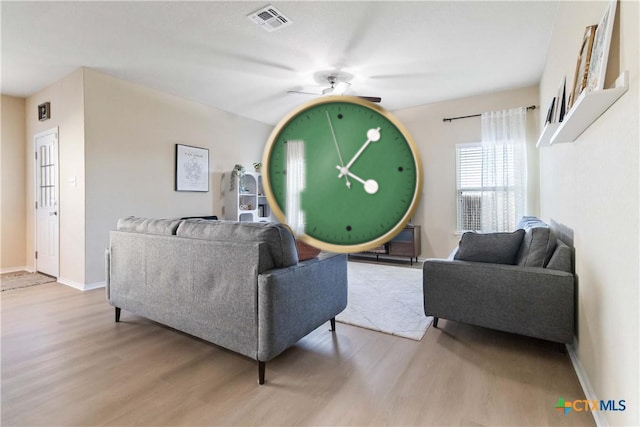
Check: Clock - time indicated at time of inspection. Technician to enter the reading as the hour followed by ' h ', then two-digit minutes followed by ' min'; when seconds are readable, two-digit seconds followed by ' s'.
4 h 06 min 58 s
